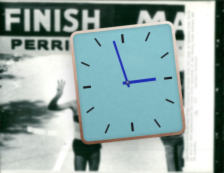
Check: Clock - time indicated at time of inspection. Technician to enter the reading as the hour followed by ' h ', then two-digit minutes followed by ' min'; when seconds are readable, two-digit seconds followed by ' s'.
2 h 58 min
